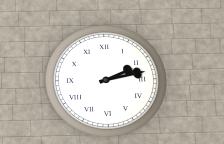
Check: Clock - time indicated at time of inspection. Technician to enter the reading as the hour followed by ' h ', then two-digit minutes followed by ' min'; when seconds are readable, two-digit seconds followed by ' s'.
2 h 13 min
